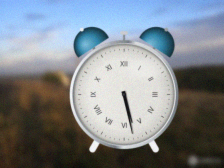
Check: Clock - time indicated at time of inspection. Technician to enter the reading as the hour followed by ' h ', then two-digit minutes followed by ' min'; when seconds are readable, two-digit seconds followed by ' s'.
5 h 28 min
